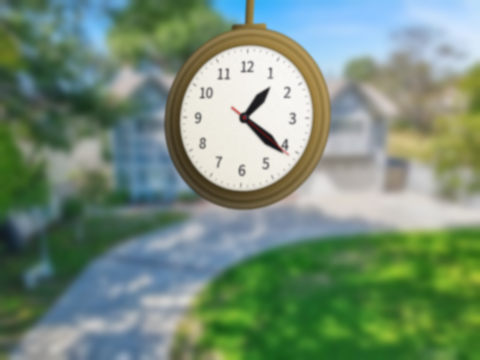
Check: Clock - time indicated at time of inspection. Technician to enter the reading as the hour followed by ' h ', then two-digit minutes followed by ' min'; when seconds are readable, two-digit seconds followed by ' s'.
1 h 21 min 21 s
